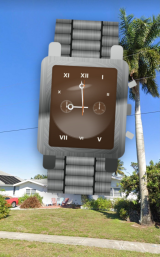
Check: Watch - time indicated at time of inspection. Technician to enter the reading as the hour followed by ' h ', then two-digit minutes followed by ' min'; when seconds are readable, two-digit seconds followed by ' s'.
8 h 59 min
